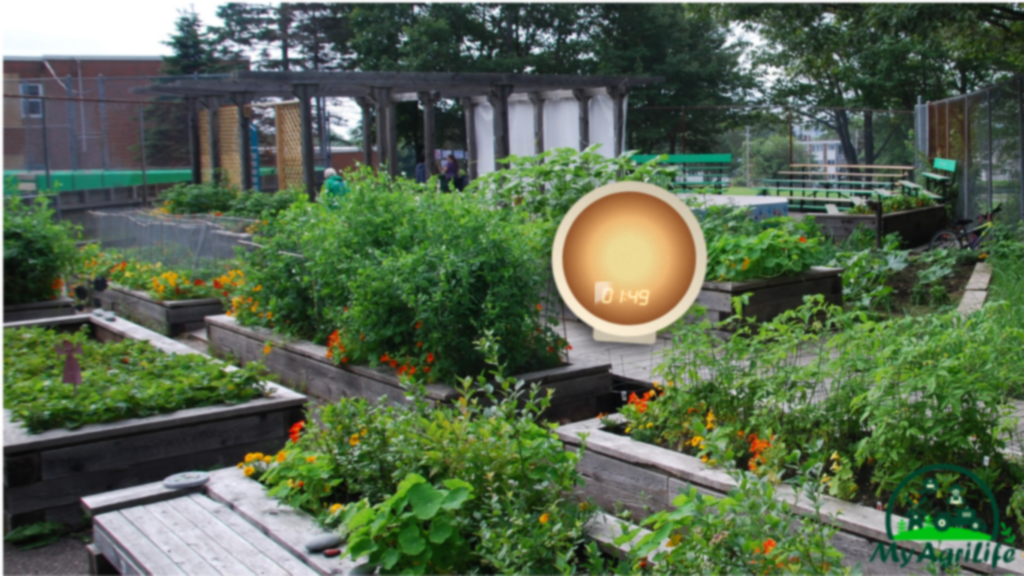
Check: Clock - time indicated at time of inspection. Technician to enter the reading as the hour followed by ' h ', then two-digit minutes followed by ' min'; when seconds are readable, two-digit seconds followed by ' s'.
1 h 49 min
